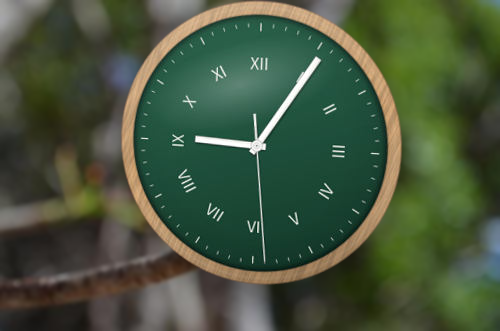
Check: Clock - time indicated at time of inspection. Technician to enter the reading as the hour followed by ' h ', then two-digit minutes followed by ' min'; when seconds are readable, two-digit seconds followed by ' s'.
9 h 05 min 29 s
